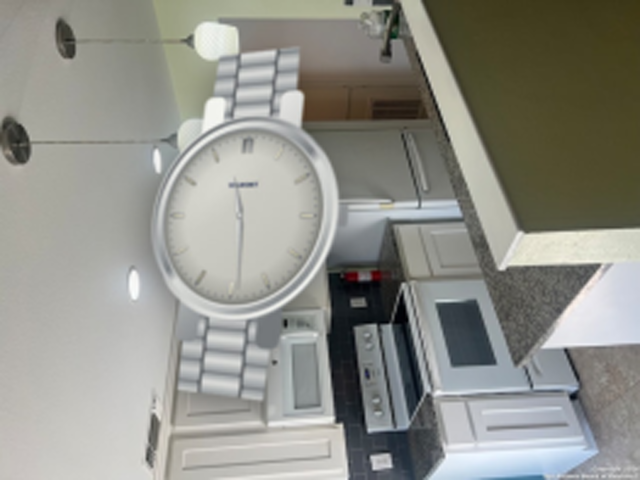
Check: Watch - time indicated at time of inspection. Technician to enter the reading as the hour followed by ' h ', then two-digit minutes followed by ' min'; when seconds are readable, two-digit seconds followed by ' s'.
11 h 29 min
